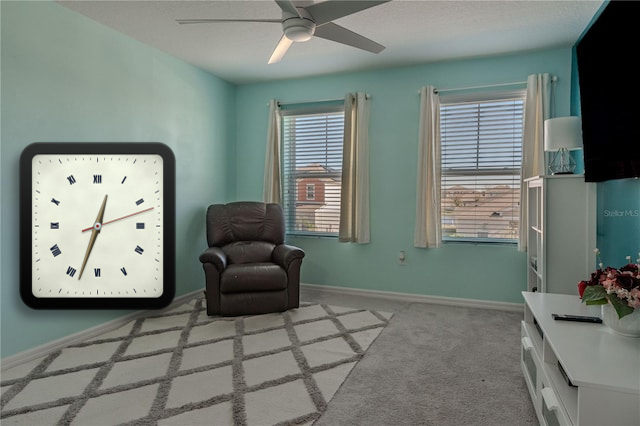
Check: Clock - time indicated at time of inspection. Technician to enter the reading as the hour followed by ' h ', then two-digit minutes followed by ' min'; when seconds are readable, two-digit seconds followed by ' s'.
12 h 33 min 12 s
